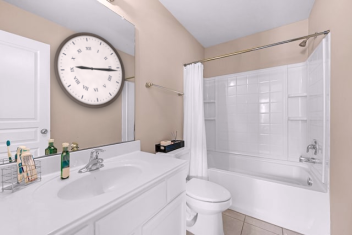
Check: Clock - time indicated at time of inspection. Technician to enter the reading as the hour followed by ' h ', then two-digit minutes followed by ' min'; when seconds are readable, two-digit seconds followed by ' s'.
9 h 16 min
